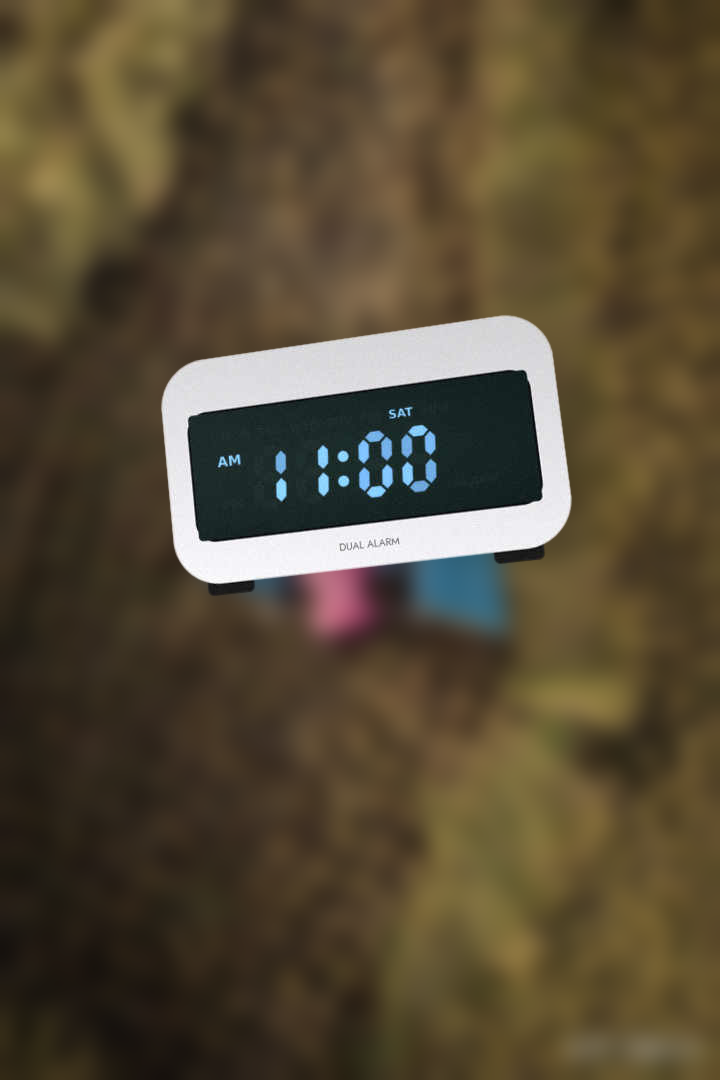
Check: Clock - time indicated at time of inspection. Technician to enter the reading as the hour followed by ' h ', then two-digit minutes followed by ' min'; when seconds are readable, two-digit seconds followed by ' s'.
11 h 00 min
